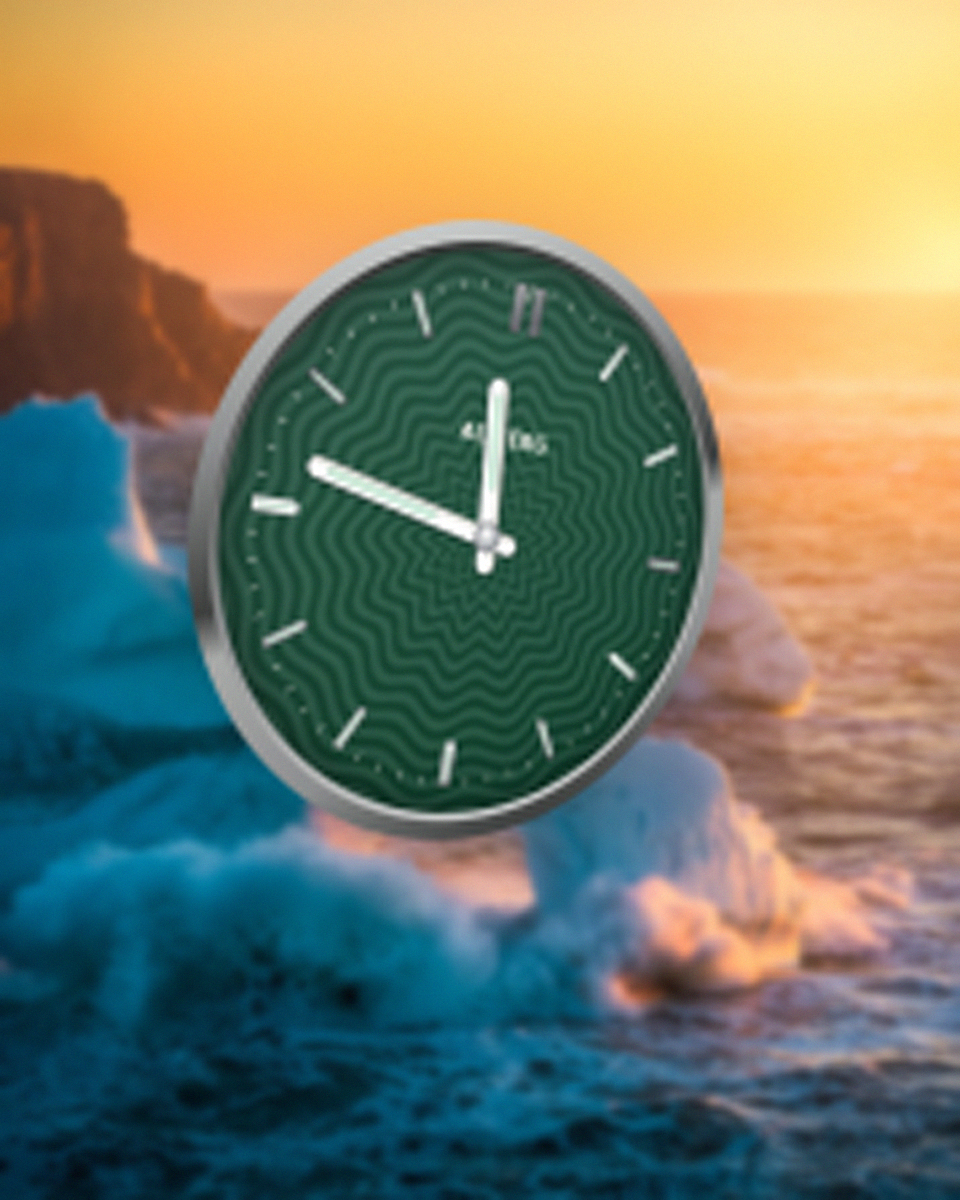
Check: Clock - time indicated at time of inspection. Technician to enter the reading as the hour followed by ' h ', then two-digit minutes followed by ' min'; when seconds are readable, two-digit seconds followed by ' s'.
11 h 47 min
